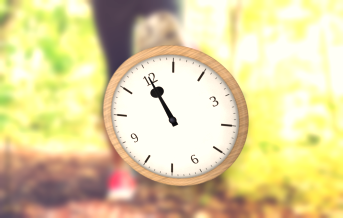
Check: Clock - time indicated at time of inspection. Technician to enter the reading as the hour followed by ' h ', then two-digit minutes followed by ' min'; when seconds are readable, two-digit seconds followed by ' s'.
12 h 00 min
